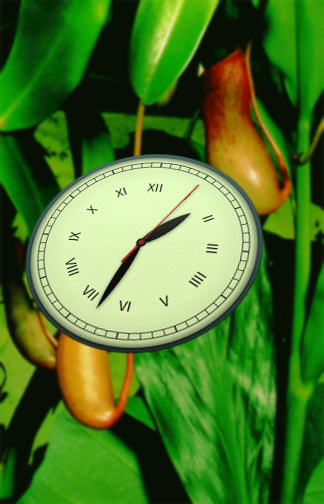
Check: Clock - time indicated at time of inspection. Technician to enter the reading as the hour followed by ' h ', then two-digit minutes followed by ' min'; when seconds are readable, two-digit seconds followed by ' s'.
1 h 33 min 05 s
